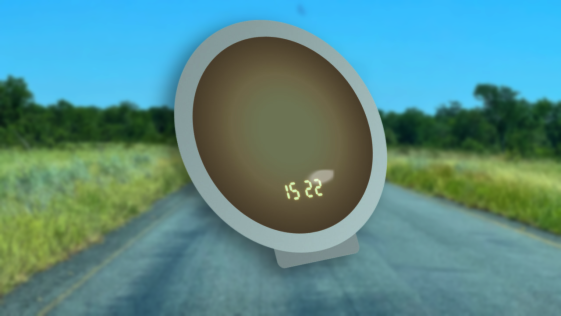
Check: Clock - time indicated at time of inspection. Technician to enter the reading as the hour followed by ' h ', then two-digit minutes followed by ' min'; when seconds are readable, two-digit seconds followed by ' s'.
15 h 22 min
